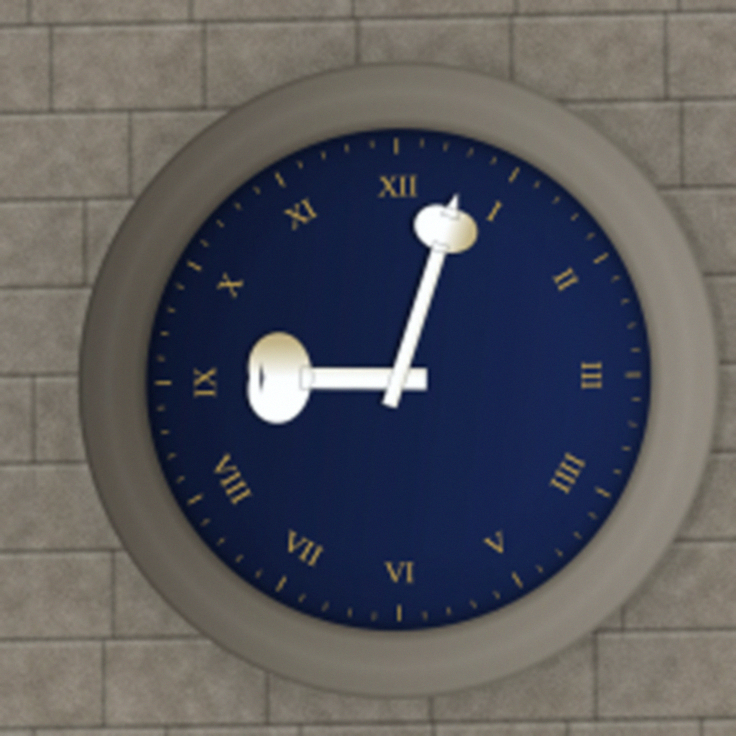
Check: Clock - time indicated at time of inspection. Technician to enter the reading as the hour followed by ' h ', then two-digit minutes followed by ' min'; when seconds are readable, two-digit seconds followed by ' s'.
9 h 03 min
